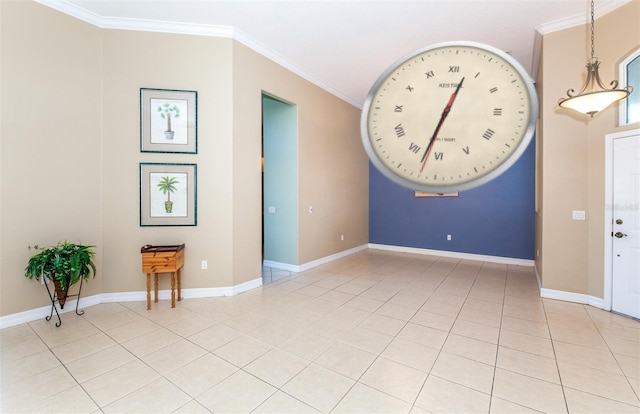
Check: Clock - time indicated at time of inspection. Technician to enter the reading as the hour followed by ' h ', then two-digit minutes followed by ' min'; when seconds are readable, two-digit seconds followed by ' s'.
12 h 32 min 32 s
